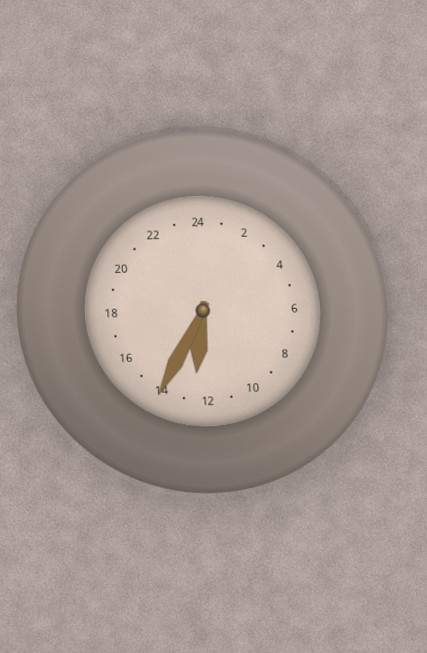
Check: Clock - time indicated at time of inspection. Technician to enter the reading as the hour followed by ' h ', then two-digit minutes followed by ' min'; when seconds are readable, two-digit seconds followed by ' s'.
12 h 35 min
